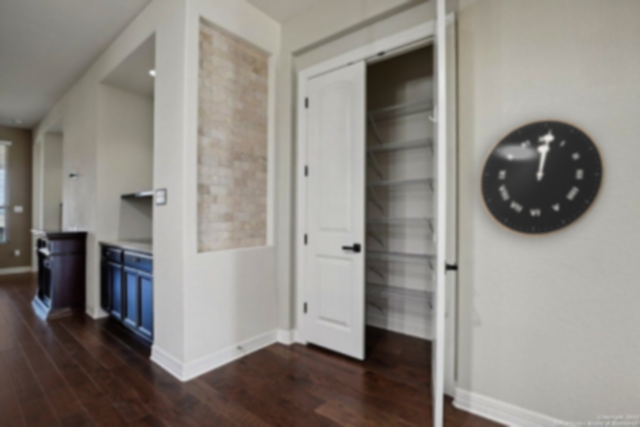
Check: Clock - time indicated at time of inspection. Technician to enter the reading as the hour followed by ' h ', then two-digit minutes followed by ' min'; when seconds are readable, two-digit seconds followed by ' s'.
12 h 01 min
